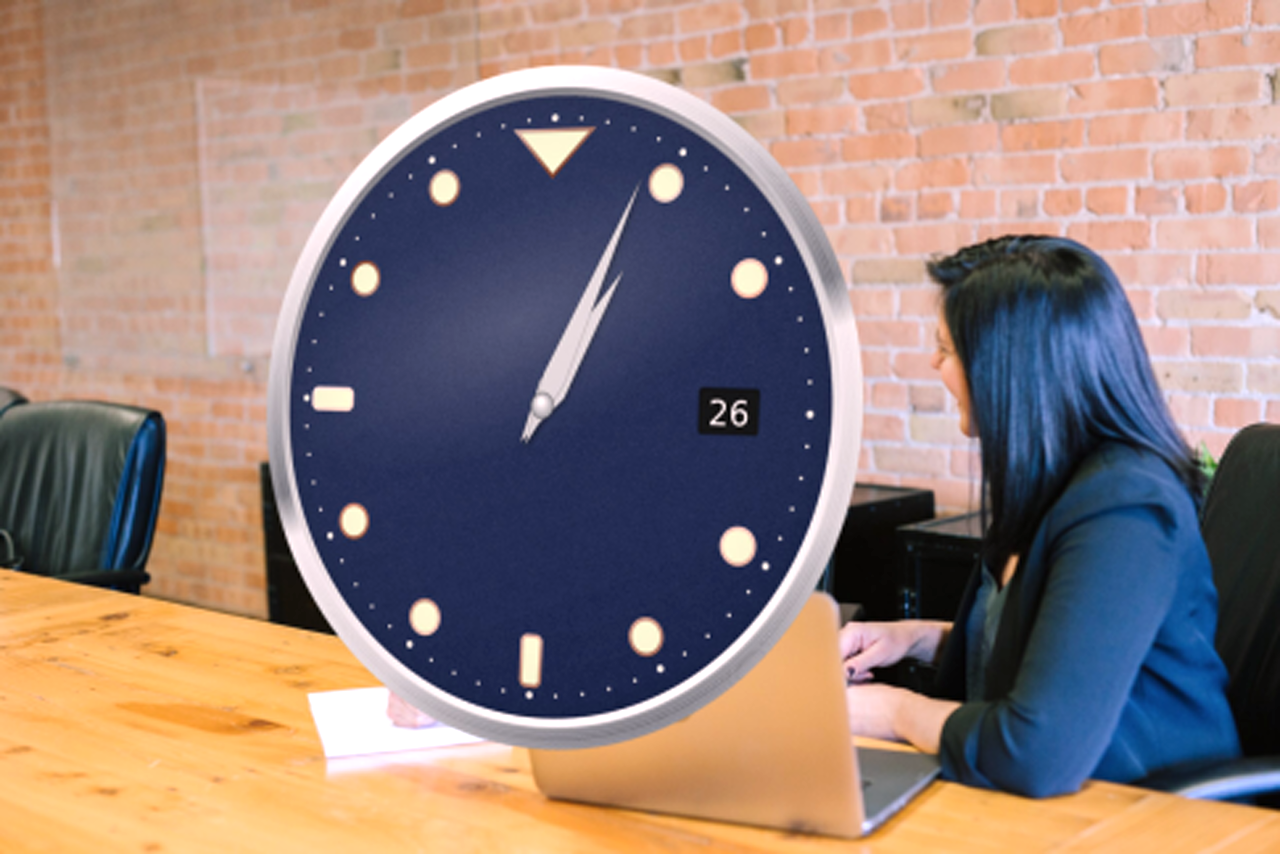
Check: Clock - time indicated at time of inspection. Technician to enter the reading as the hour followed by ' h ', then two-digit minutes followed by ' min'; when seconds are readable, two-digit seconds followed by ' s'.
1 h 04 min
